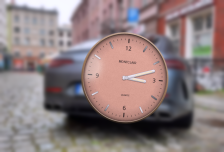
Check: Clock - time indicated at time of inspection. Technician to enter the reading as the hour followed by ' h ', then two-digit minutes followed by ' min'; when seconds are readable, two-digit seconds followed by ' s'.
3 h 12 min
